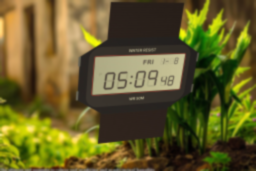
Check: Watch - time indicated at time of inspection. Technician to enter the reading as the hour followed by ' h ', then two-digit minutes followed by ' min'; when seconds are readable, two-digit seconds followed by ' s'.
5 h 09 min 48 s
